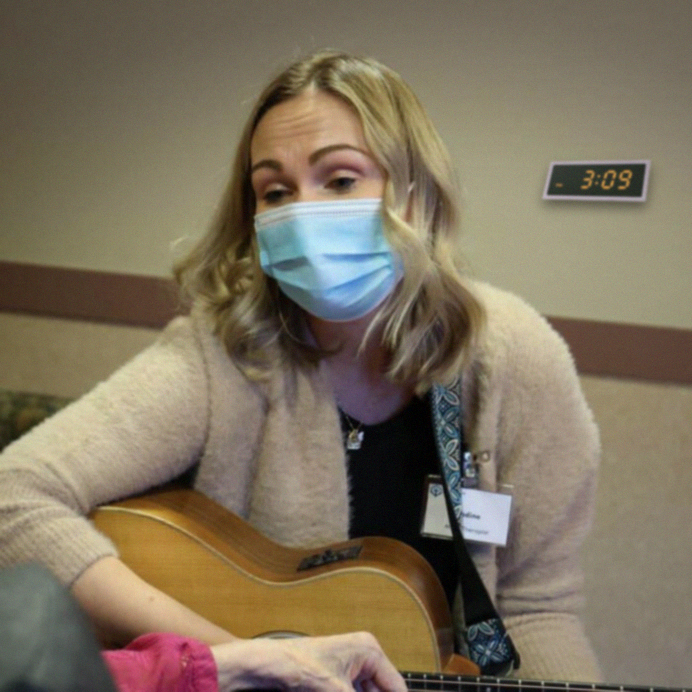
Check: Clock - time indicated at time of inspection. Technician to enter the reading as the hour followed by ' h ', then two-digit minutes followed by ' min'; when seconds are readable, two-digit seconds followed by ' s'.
3 h 09 min
